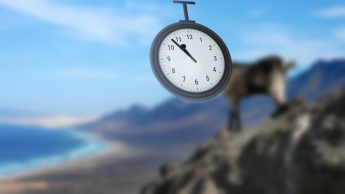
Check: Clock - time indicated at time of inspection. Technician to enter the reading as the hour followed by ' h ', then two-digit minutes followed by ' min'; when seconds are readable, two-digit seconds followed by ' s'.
10 h 53 min
